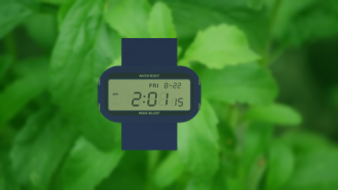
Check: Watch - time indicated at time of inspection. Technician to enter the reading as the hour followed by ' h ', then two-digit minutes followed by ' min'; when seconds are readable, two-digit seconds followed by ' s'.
2 h 01 min 15 s
